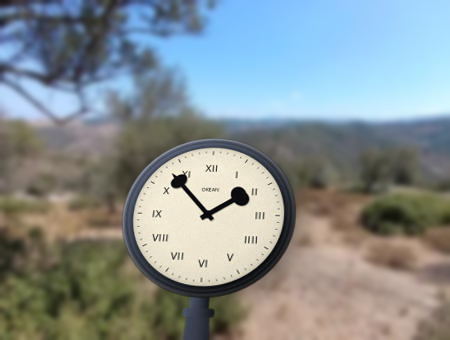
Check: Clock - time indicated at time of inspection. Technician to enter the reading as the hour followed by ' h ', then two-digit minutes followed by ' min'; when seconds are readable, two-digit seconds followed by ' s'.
1 h 53 min
